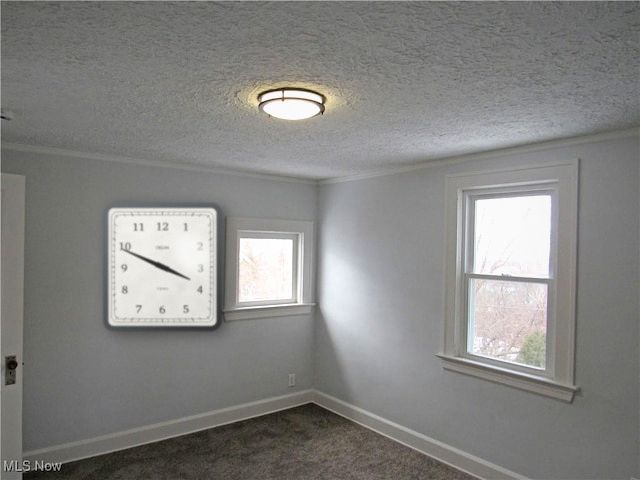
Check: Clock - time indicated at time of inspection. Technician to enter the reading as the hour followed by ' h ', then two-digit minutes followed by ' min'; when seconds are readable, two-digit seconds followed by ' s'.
3 h 49 min
